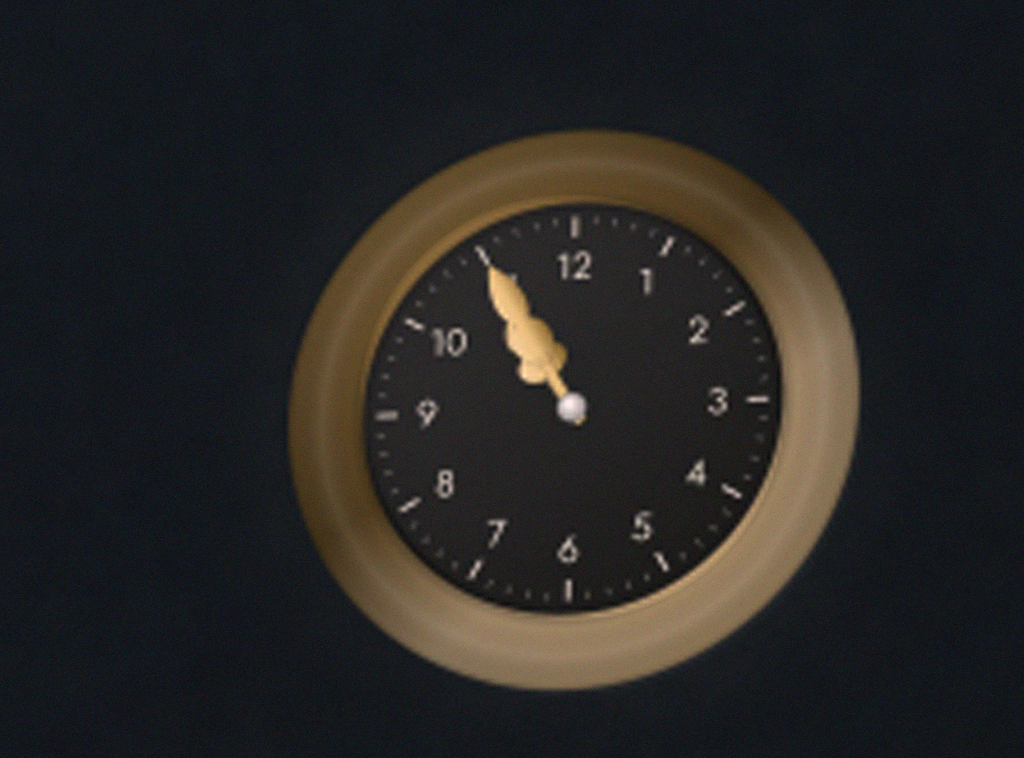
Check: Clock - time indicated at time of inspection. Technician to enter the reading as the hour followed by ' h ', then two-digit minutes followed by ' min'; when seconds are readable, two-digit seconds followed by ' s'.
10 h 55 min
